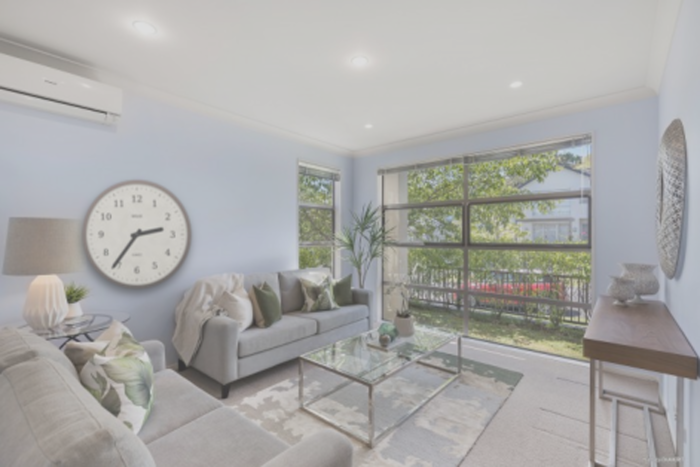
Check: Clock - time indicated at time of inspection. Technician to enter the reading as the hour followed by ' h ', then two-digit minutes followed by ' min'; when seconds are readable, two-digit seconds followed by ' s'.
2 h 36 min
